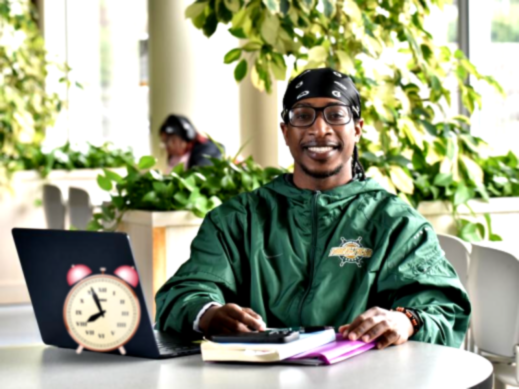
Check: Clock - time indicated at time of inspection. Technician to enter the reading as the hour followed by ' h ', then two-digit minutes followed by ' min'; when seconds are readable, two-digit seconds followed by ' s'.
7 h 56 min
